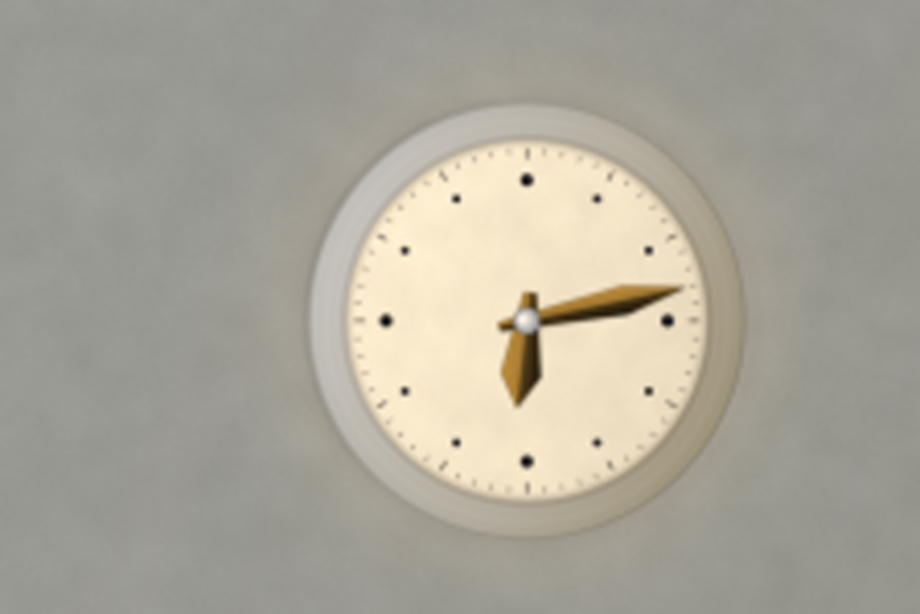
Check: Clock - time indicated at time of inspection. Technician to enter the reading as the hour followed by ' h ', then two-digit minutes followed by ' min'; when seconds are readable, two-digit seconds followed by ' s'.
6 h 13 min
